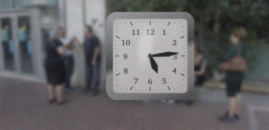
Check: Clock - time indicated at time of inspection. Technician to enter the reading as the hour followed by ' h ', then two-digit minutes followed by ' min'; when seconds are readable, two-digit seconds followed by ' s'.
5 h 14 min
